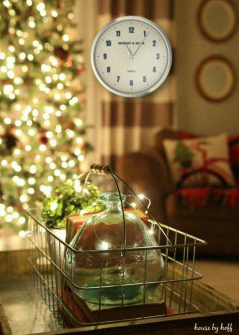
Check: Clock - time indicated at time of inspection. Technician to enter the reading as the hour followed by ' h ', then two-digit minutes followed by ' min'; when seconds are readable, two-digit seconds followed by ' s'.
11 h 06 min
